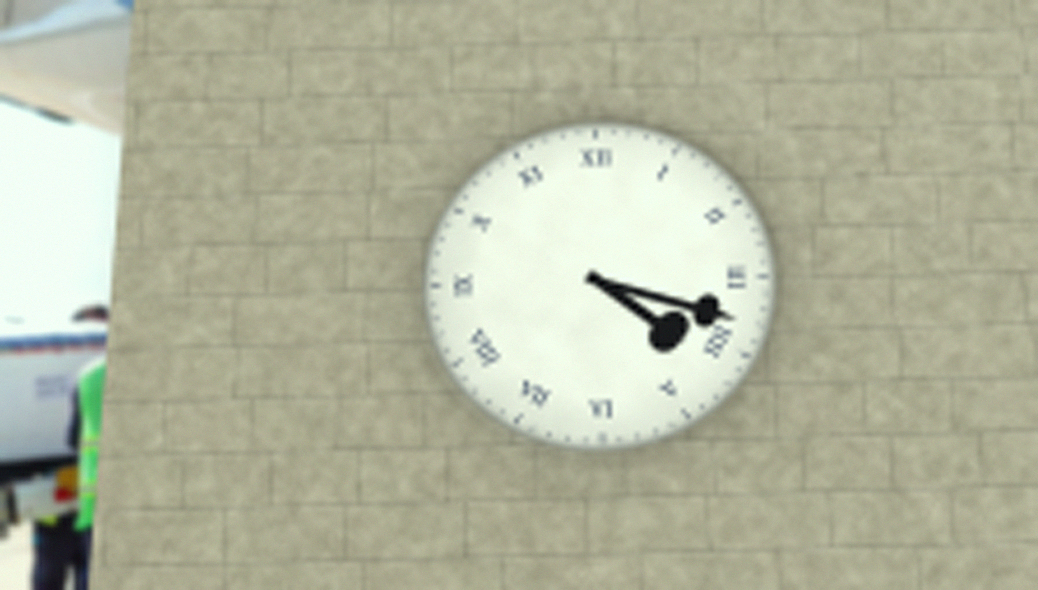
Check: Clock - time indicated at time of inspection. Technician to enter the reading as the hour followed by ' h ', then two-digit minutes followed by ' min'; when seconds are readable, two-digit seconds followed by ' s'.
4 h 18 min
